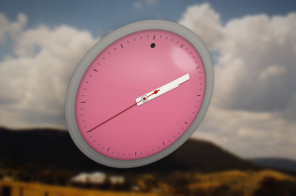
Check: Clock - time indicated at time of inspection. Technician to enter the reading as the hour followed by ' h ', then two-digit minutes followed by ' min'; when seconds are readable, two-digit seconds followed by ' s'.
2 h 10 min 40 s
